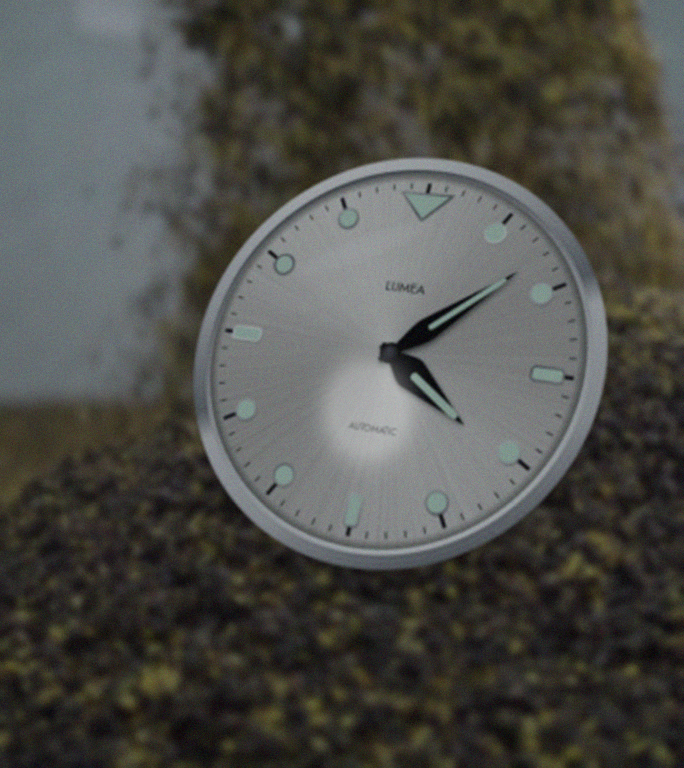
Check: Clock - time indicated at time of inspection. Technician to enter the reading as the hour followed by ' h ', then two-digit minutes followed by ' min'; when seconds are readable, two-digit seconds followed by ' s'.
4 h 08 min
